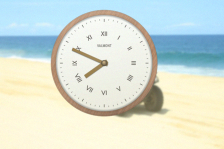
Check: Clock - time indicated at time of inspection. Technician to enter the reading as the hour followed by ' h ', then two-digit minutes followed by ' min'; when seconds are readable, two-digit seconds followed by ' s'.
7 h 49 min
